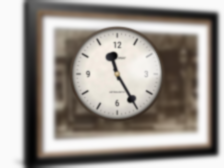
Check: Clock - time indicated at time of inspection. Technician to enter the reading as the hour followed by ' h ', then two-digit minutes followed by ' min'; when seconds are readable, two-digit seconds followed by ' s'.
11 h 25 min
